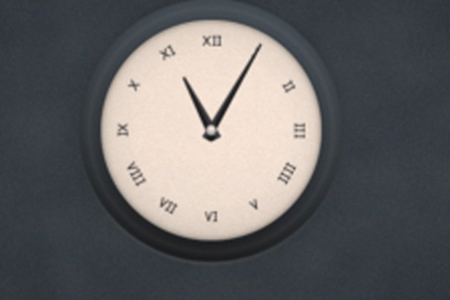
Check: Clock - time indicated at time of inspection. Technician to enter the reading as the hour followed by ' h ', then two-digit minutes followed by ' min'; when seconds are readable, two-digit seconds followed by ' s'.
11 h 05 min
